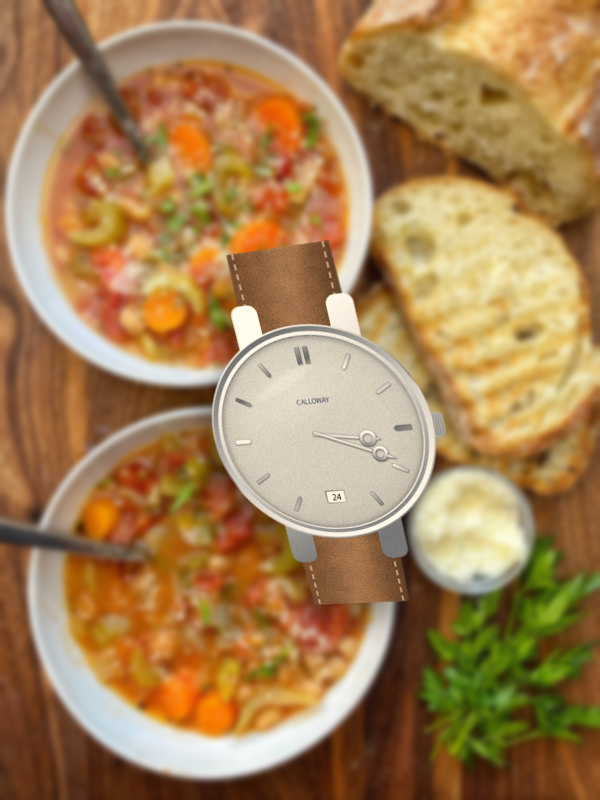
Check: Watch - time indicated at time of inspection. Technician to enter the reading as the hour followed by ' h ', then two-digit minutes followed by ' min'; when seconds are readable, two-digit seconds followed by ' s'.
3 h 19 min
